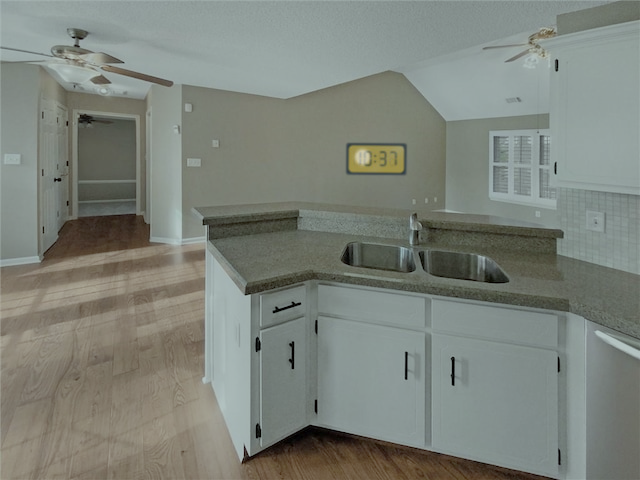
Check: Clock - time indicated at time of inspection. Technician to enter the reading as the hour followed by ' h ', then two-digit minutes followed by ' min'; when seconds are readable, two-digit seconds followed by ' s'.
10 h 37 min
